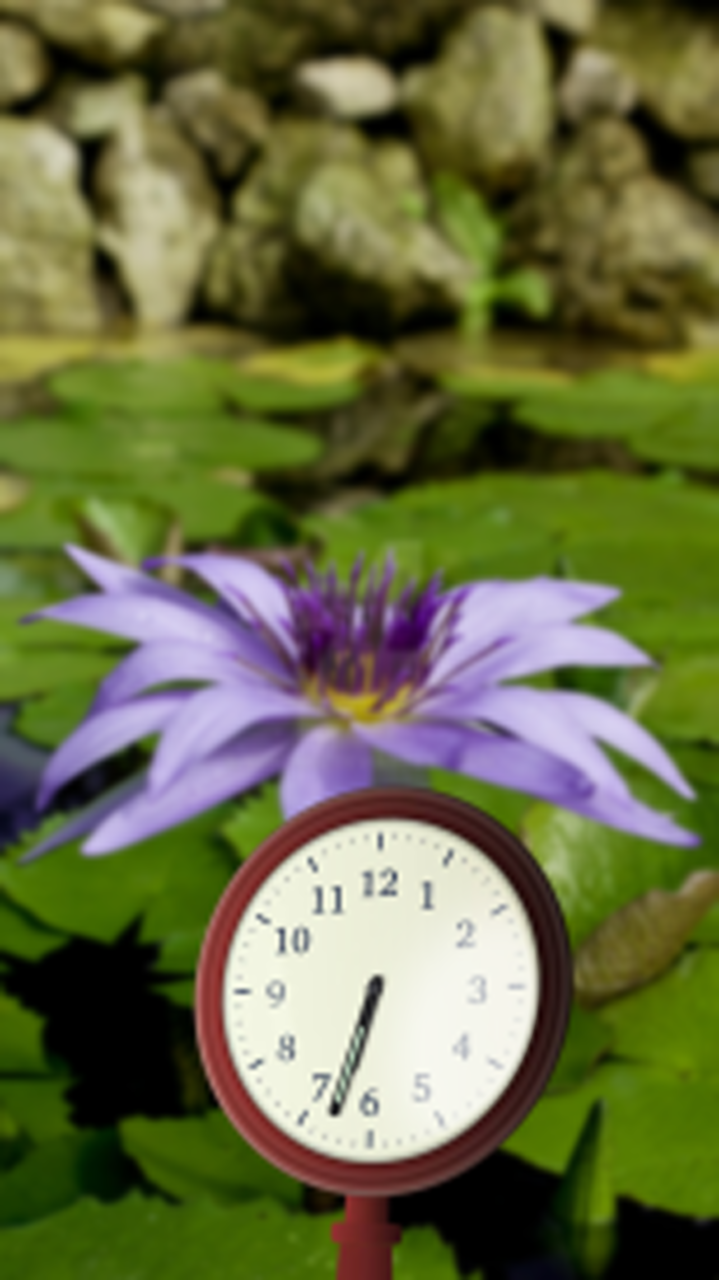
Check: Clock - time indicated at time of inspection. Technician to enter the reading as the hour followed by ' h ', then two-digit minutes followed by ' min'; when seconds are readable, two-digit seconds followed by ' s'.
6 h 33 min
